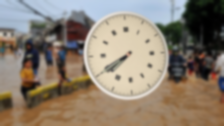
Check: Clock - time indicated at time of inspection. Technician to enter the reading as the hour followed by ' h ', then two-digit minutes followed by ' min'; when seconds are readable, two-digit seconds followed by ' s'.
7 h 40 min
